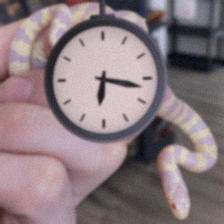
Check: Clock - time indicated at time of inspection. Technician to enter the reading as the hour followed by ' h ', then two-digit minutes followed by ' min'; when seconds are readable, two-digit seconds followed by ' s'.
6 h 17 min
